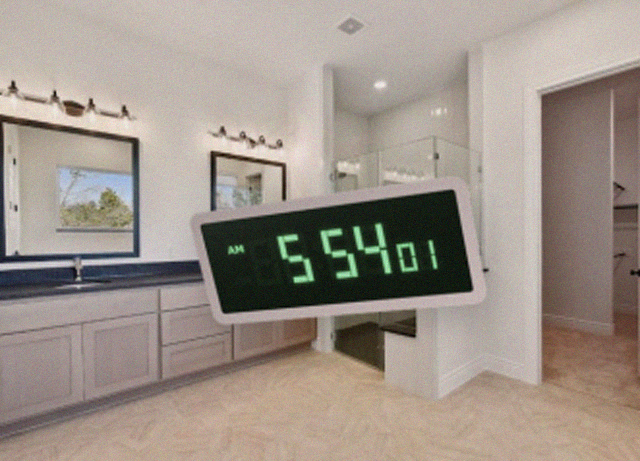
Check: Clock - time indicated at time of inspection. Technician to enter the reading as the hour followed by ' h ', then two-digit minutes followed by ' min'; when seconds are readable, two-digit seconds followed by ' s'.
5 h 54 min 01 s
